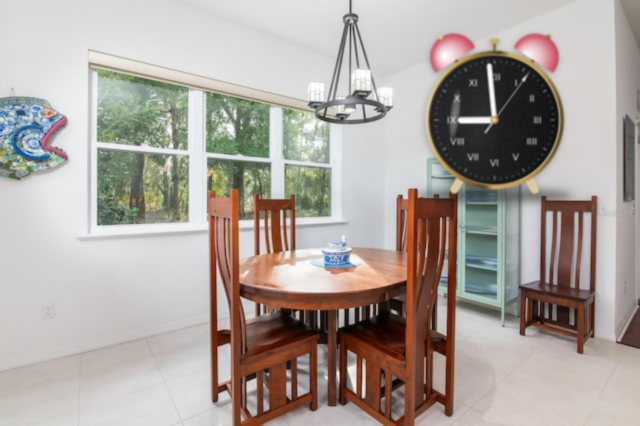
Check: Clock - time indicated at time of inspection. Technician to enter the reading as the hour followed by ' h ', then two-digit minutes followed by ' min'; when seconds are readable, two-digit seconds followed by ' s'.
8 h 59 min 06 s
